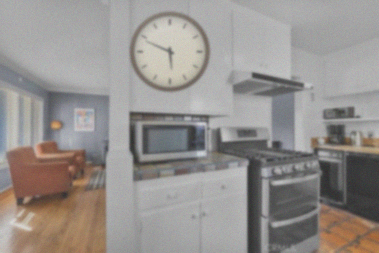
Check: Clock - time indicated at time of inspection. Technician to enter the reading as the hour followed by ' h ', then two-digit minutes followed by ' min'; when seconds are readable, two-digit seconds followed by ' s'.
5 h 49 min
